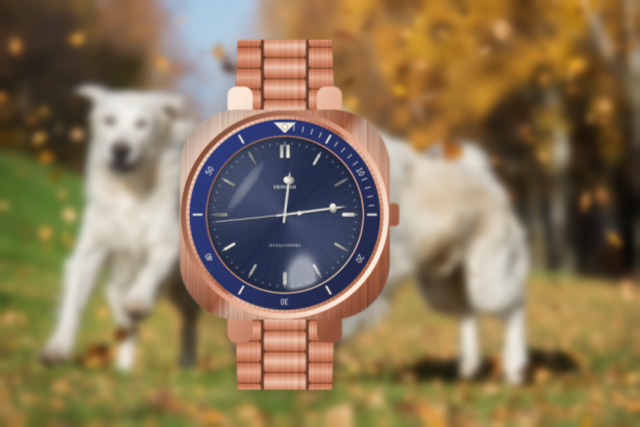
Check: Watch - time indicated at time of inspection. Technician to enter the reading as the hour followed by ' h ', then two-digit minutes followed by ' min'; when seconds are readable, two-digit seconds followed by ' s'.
12 h 13 min 44 s
